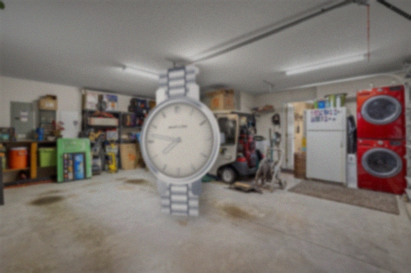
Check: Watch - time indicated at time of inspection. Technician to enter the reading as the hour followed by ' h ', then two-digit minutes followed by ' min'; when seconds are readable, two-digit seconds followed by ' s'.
7 h 47 min
